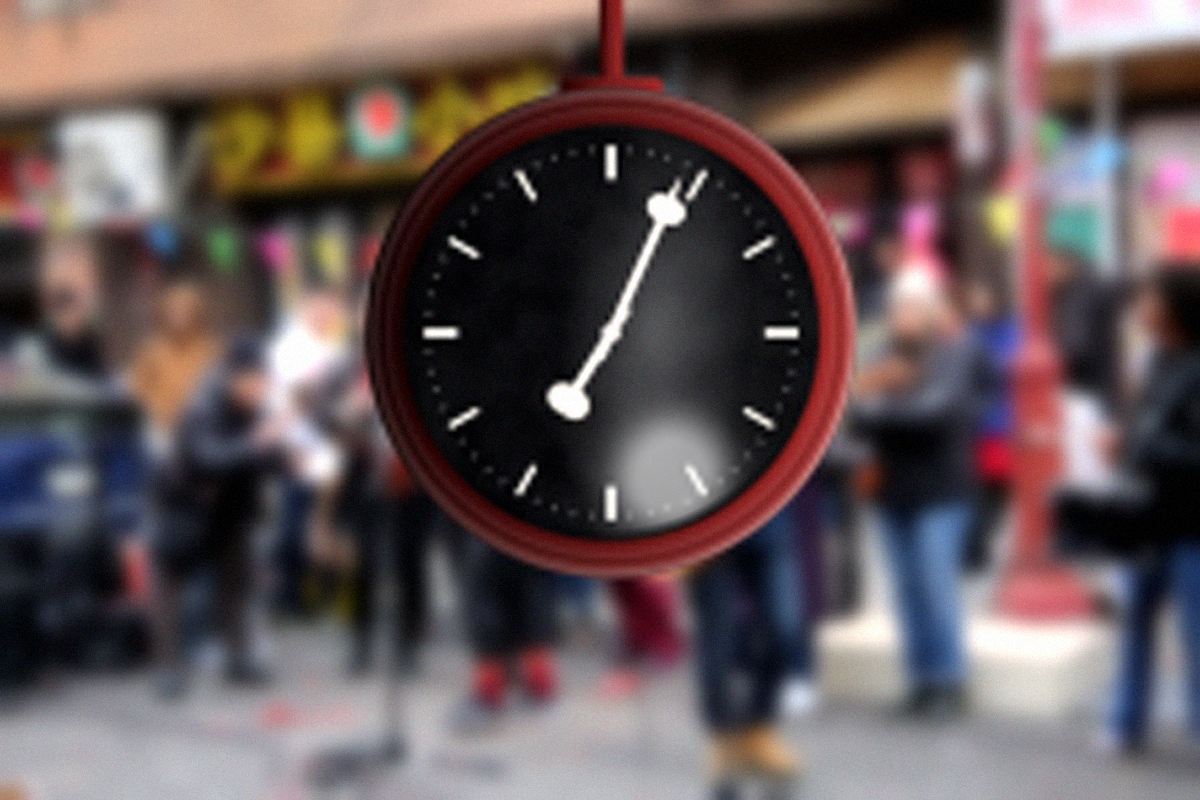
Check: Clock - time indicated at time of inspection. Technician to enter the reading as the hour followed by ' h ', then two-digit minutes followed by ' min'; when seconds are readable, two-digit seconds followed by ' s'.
7 h 04 min
